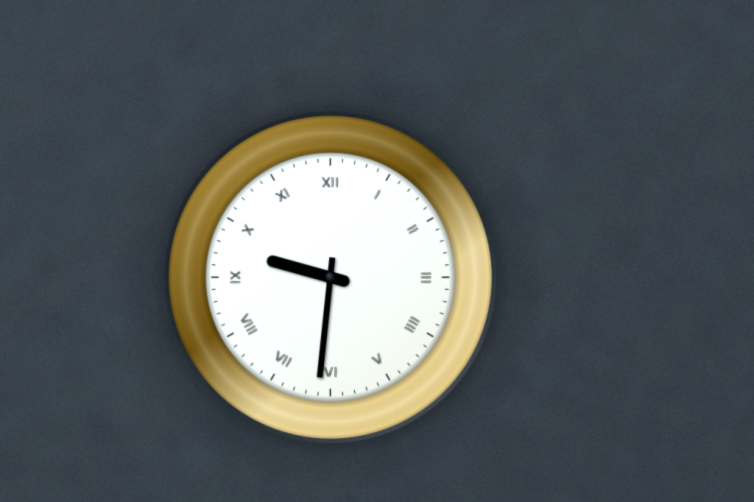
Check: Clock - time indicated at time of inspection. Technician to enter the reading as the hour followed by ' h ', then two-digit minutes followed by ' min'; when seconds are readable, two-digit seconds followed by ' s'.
9 h 31 min
